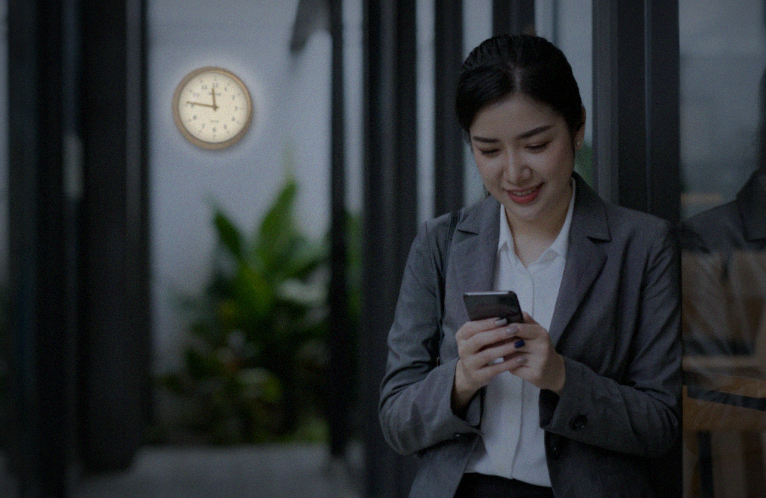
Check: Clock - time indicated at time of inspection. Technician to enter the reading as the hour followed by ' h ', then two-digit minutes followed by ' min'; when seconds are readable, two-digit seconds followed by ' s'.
11 h 46 min
